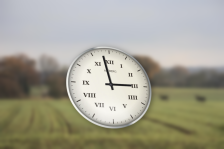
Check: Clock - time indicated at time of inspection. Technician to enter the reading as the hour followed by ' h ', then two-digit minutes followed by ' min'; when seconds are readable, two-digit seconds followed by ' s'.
2 h 58 min
